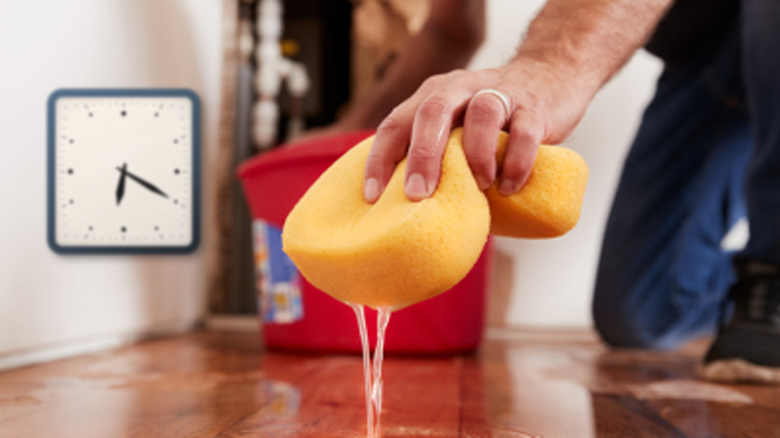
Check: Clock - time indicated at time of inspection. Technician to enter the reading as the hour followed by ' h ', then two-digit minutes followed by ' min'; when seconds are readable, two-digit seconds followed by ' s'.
6 h 20 min
